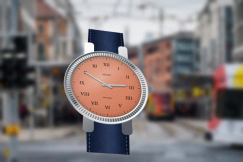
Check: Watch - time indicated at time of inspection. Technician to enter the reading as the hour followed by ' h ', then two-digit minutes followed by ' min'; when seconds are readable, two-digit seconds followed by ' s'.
2 h 50 min
